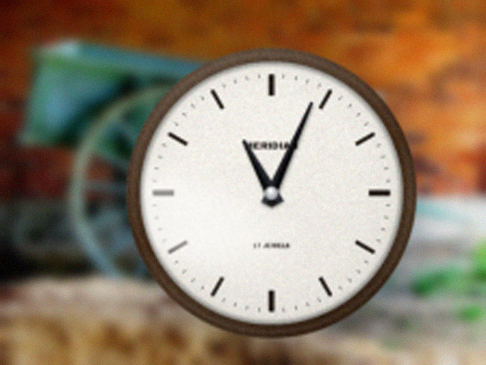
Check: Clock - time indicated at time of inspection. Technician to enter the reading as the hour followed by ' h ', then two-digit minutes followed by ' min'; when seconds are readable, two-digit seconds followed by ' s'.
11 h 04 min
